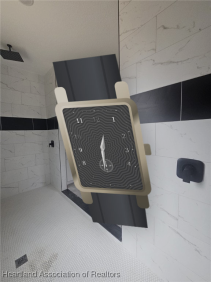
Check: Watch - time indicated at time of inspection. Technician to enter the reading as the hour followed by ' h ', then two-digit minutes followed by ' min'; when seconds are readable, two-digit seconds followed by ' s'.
12 h 31 min
